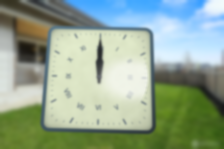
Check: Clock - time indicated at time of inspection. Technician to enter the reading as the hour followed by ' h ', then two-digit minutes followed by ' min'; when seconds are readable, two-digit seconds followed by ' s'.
12 h 00 min
